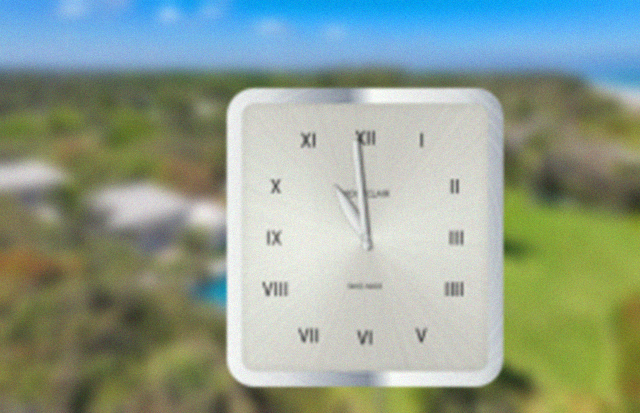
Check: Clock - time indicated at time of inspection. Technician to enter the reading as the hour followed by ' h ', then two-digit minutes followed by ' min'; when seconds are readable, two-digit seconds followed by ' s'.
10 h 59 min
